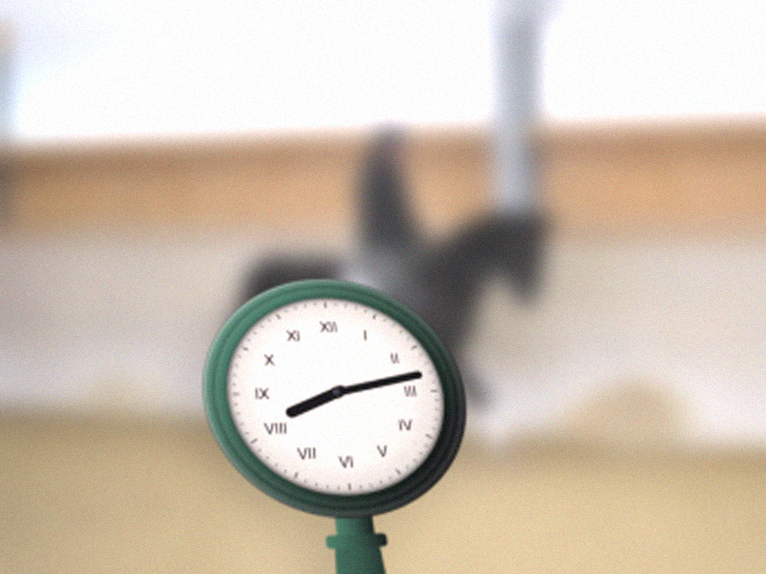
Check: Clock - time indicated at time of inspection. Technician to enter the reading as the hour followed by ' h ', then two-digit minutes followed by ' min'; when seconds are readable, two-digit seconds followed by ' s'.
8 h 13 min
